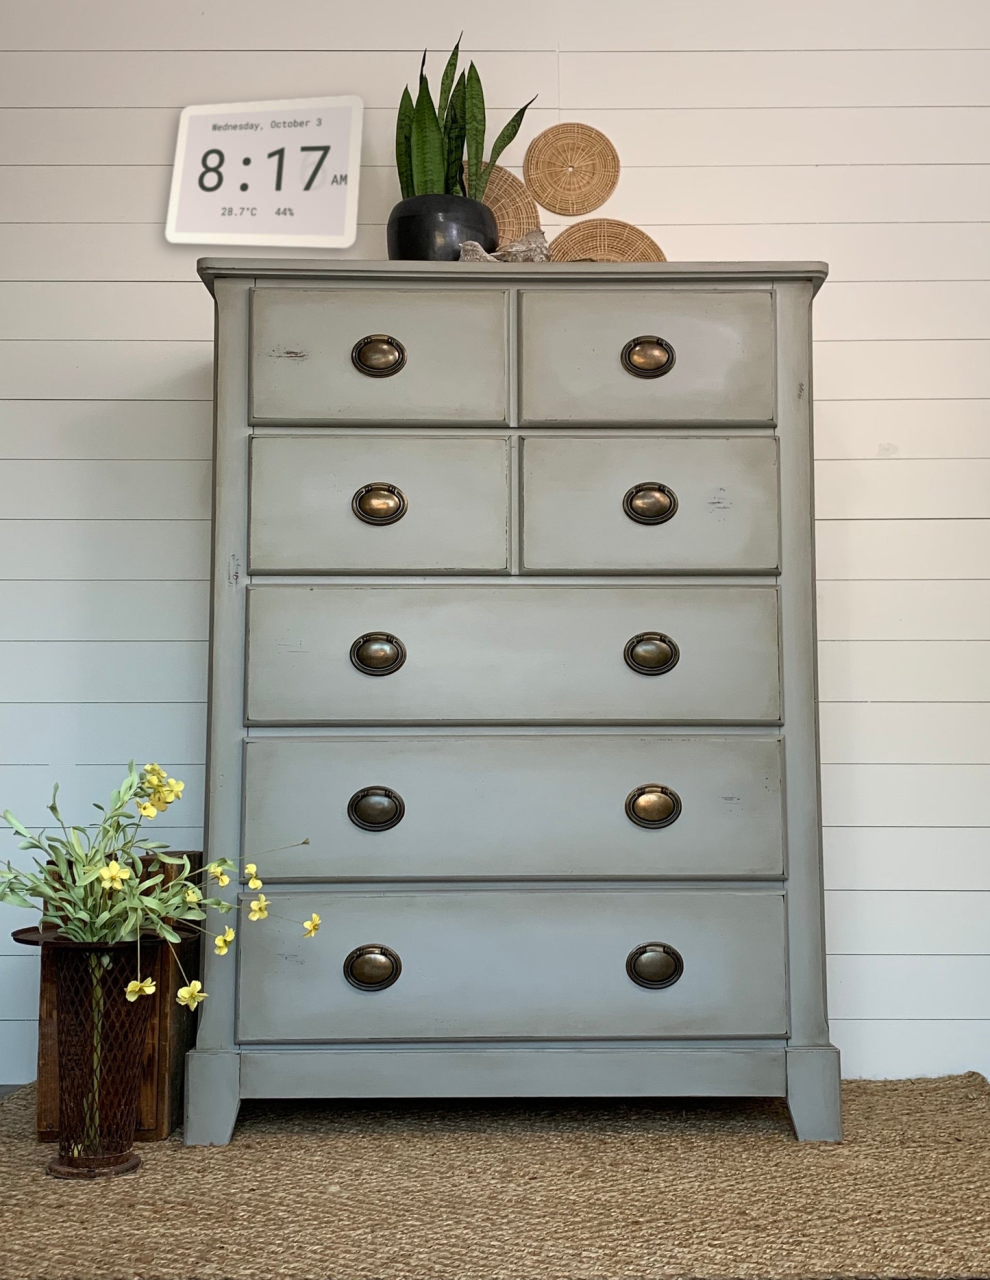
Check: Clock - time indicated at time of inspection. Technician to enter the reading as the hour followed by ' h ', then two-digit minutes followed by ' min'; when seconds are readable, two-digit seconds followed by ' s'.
8 h 17 min
